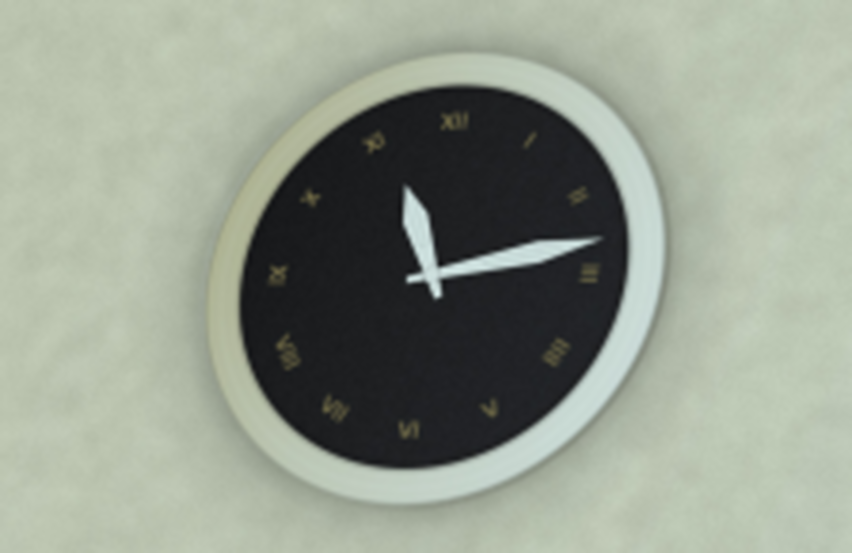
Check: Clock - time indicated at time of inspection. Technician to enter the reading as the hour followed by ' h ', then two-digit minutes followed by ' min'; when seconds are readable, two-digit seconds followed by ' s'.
11 h 13 min
